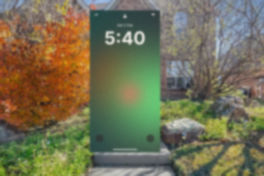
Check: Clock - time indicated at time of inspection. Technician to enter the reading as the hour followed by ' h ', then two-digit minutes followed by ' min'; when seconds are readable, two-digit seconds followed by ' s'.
5 h 40 min
